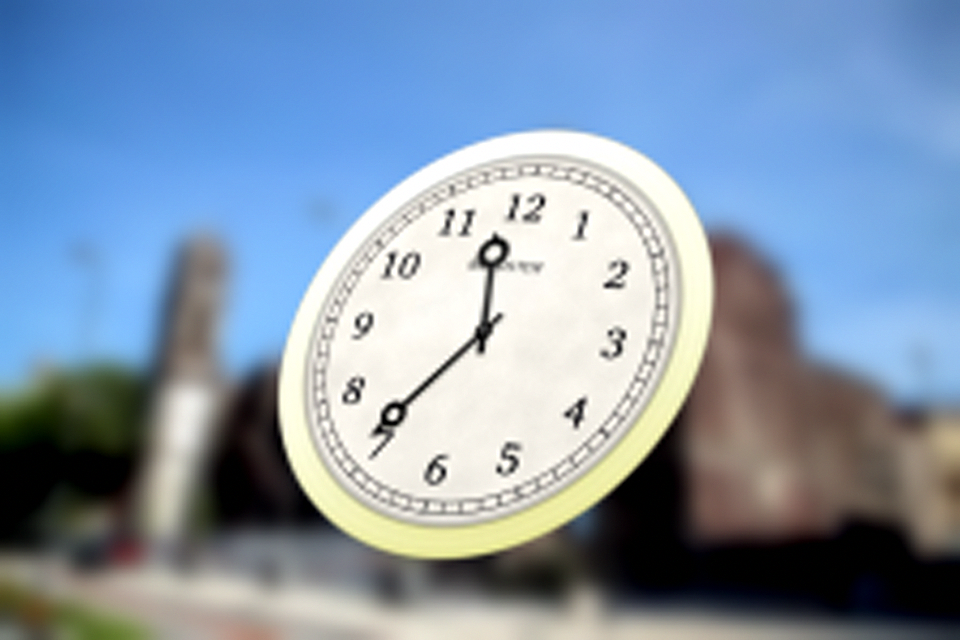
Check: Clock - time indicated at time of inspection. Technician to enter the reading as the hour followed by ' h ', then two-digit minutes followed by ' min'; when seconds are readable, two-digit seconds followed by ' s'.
11 h 36 min
